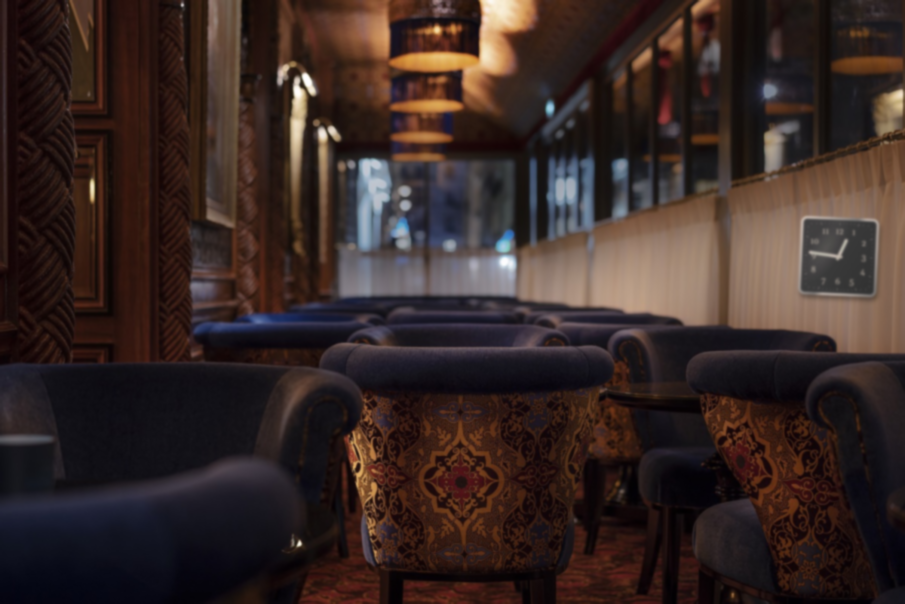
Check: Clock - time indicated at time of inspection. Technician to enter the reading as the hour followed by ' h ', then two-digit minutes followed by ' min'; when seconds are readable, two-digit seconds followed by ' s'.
12 h 46 min
